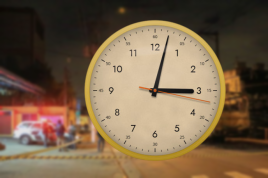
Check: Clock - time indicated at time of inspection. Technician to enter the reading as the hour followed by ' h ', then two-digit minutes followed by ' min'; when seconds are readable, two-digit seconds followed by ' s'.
3 h 02 min 17 s
